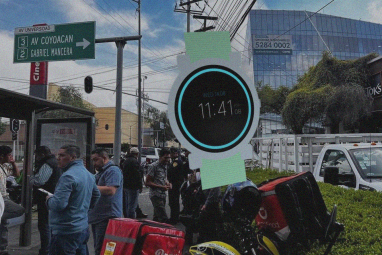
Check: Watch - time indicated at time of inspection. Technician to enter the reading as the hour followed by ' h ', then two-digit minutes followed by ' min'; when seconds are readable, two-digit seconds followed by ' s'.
11 h 41 min
